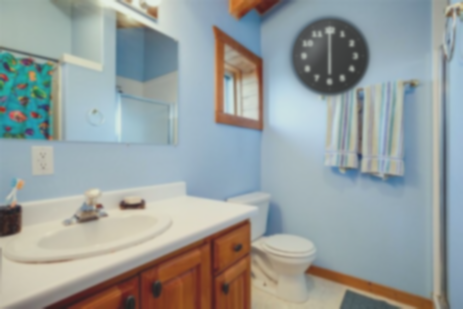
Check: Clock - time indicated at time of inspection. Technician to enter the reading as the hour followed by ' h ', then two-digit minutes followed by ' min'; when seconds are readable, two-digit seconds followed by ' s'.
6 h 00 min
